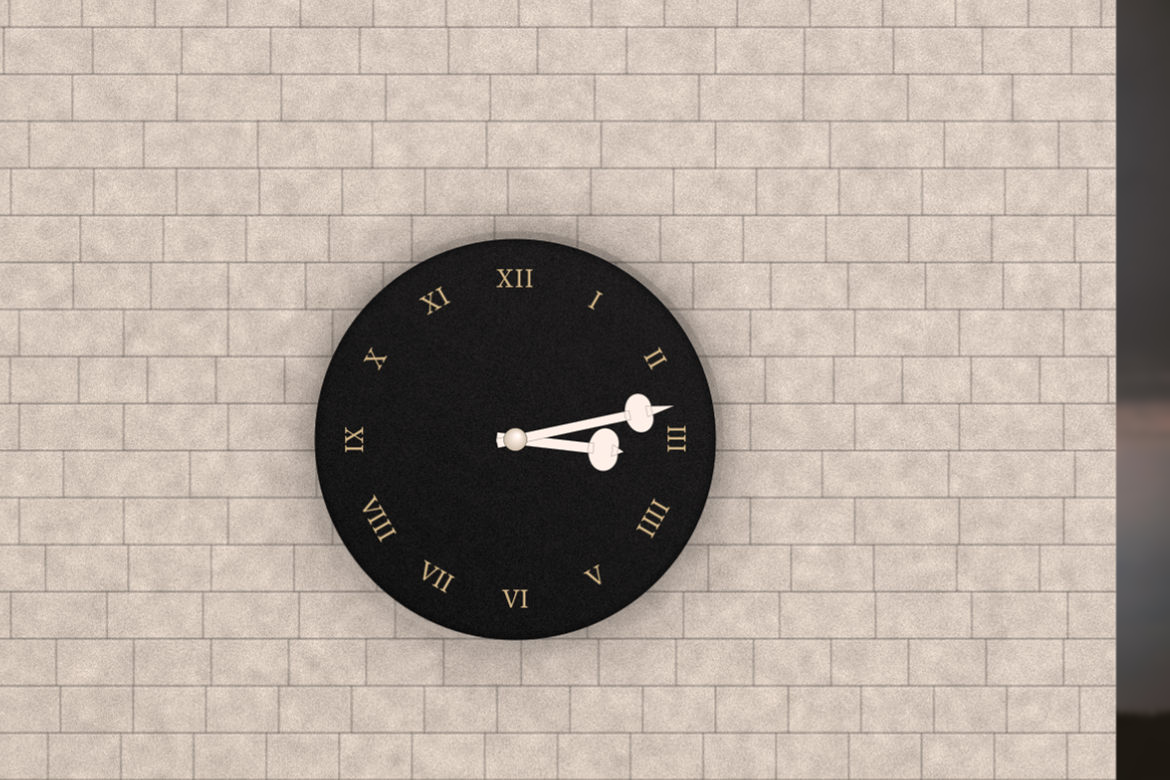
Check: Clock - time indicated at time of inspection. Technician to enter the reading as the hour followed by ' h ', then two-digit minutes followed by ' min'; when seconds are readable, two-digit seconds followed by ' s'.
3 h 13 min
